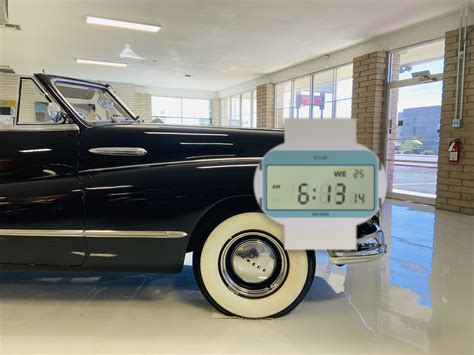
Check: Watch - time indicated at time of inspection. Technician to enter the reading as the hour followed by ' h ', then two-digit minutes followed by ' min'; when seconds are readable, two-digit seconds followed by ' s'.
6 h 13 min 14 s
